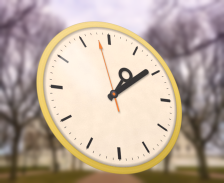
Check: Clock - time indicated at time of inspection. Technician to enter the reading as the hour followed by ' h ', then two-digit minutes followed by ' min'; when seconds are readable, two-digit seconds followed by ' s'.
1 h 08 min 58 s
